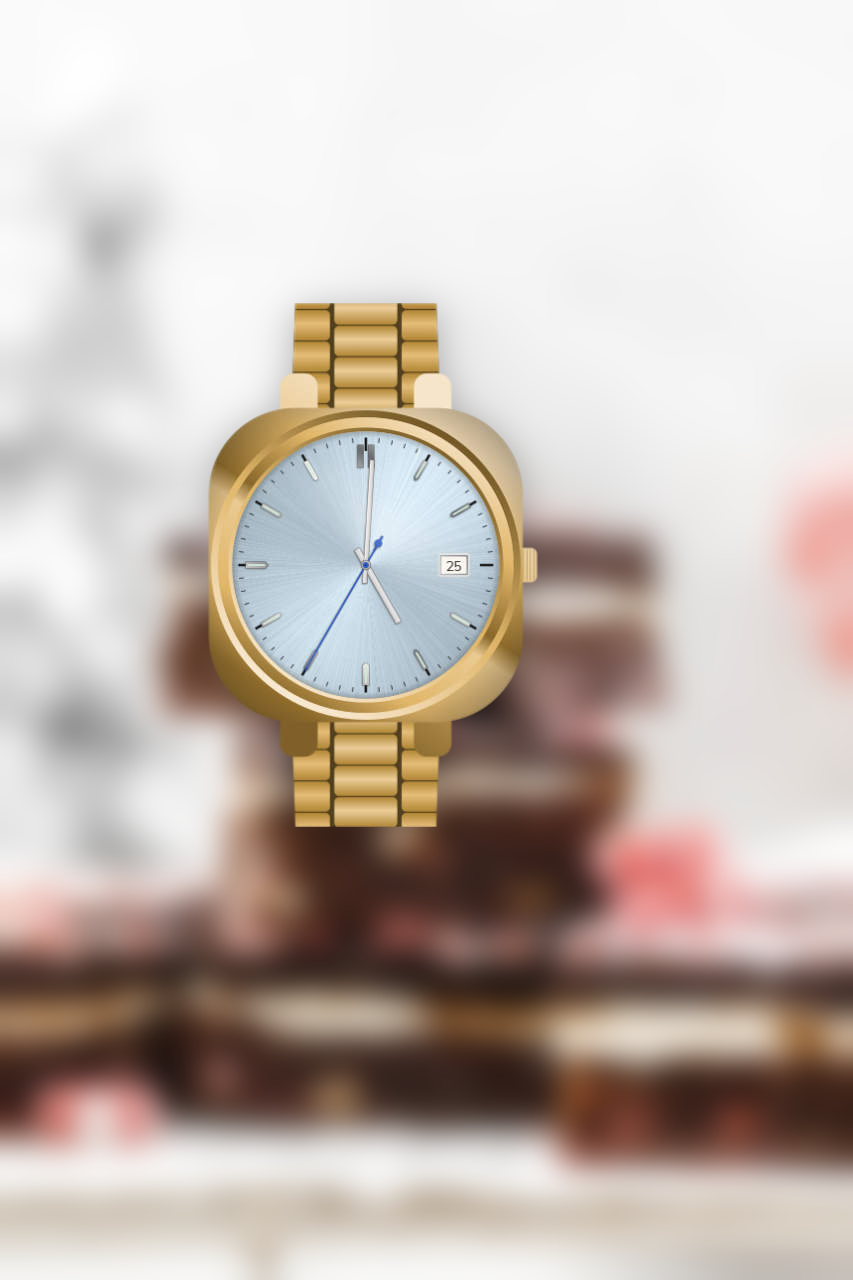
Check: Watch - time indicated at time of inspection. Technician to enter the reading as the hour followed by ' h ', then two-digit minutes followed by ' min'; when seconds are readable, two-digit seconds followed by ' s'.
5 h 00 min 35 s
